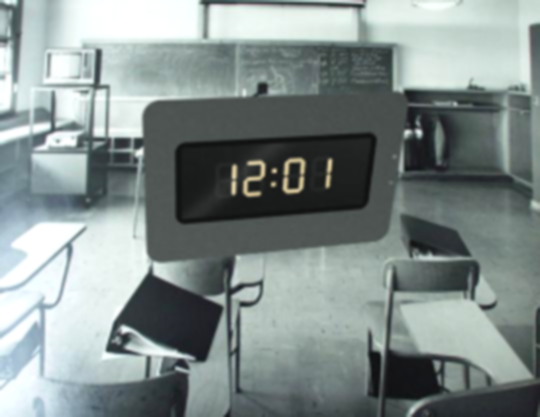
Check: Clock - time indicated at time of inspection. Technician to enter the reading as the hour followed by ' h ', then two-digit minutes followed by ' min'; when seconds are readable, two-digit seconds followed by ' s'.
12 h 01 min
